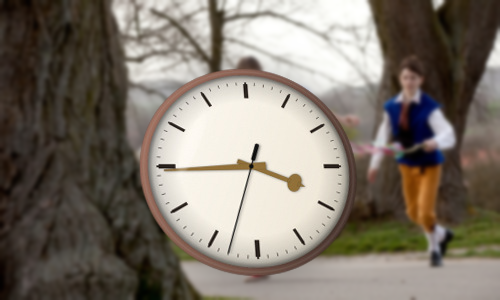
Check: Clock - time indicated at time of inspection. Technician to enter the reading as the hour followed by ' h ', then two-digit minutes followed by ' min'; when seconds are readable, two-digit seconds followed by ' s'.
3 h 44 min 33 s
